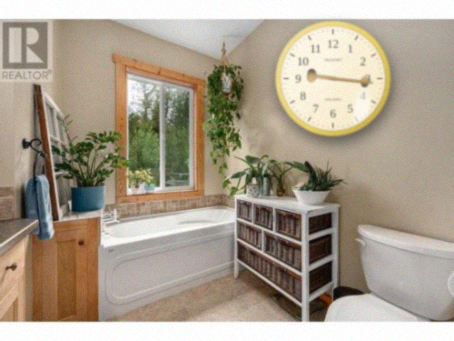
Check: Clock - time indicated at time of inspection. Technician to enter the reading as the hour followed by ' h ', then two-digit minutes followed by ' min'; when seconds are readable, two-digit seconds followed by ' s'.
9 h 16 min
